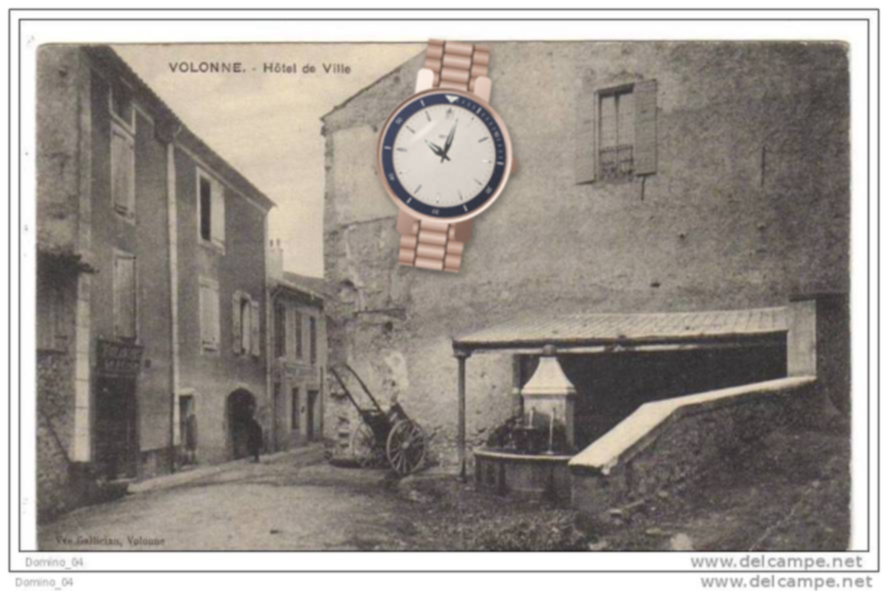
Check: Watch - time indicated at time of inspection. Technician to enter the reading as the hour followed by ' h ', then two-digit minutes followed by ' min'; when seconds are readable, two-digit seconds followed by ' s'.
10 h 02 min
